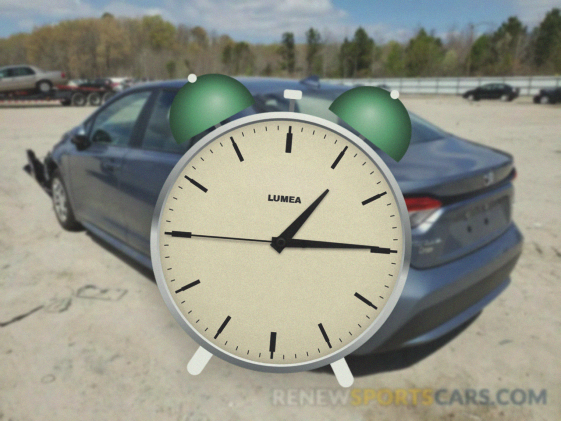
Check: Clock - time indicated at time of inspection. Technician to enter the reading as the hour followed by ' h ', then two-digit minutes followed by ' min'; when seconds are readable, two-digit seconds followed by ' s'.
1 h 14 min 45 s
